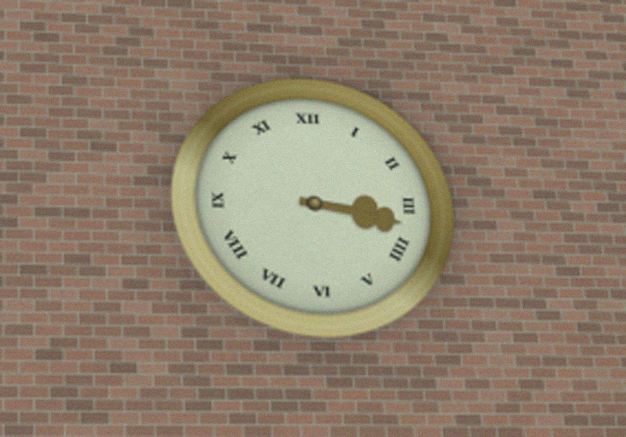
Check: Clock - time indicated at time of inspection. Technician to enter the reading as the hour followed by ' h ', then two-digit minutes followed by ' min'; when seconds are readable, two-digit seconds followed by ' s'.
3 h 17 min
